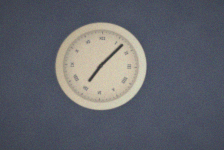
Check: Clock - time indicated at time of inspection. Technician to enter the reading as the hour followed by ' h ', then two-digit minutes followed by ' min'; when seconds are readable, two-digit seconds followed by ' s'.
7 h 07 min
